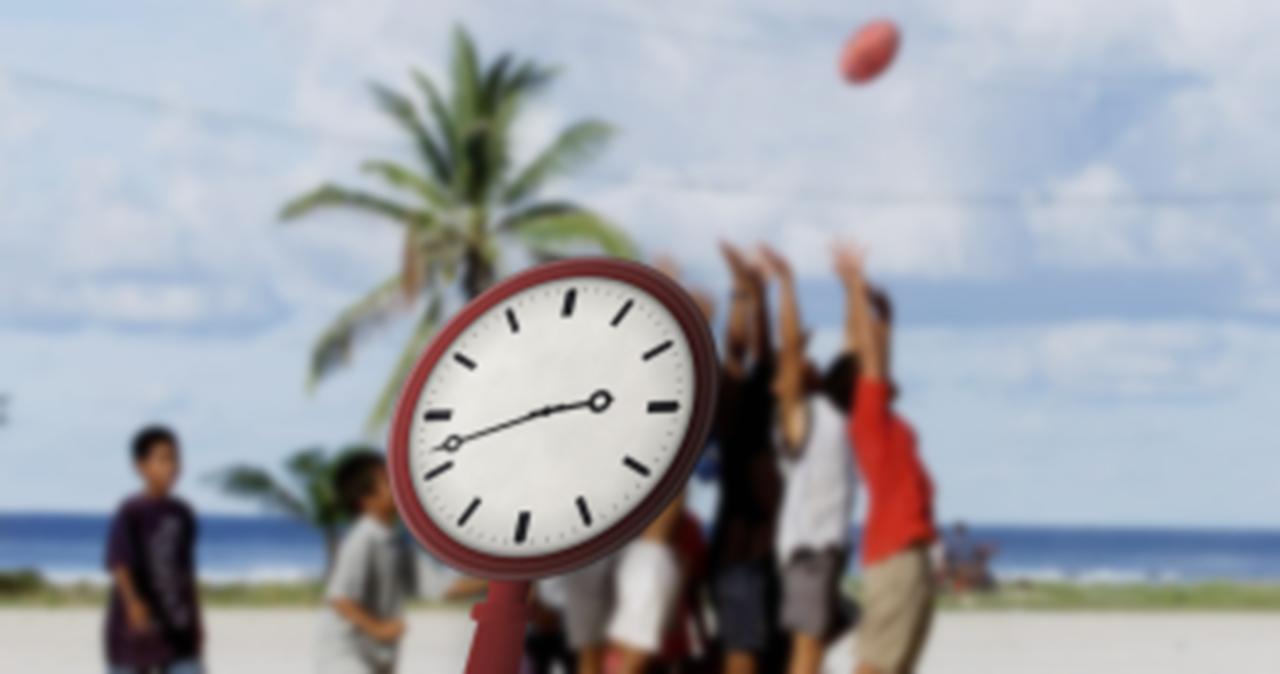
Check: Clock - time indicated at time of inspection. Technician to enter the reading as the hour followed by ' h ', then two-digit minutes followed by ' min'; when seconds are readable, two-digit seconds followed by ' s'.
2 h 42 min
